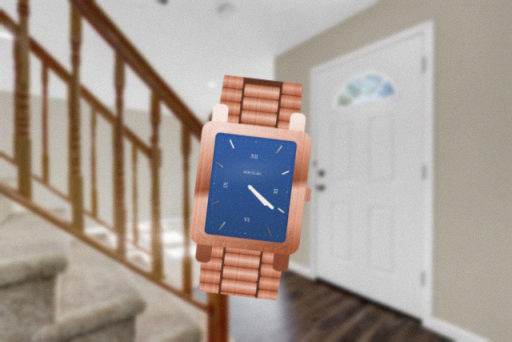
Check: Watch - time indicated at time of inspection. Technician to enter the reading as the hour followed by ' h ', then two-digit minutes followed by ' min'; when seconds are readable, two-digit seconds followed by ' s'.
4 h 21 min
